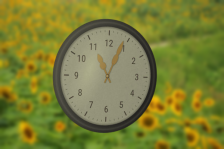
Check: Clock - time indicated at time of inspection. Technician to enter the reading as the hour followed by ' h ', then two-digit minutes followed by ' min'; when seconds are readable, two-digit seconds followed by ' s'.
11 h 04 min
